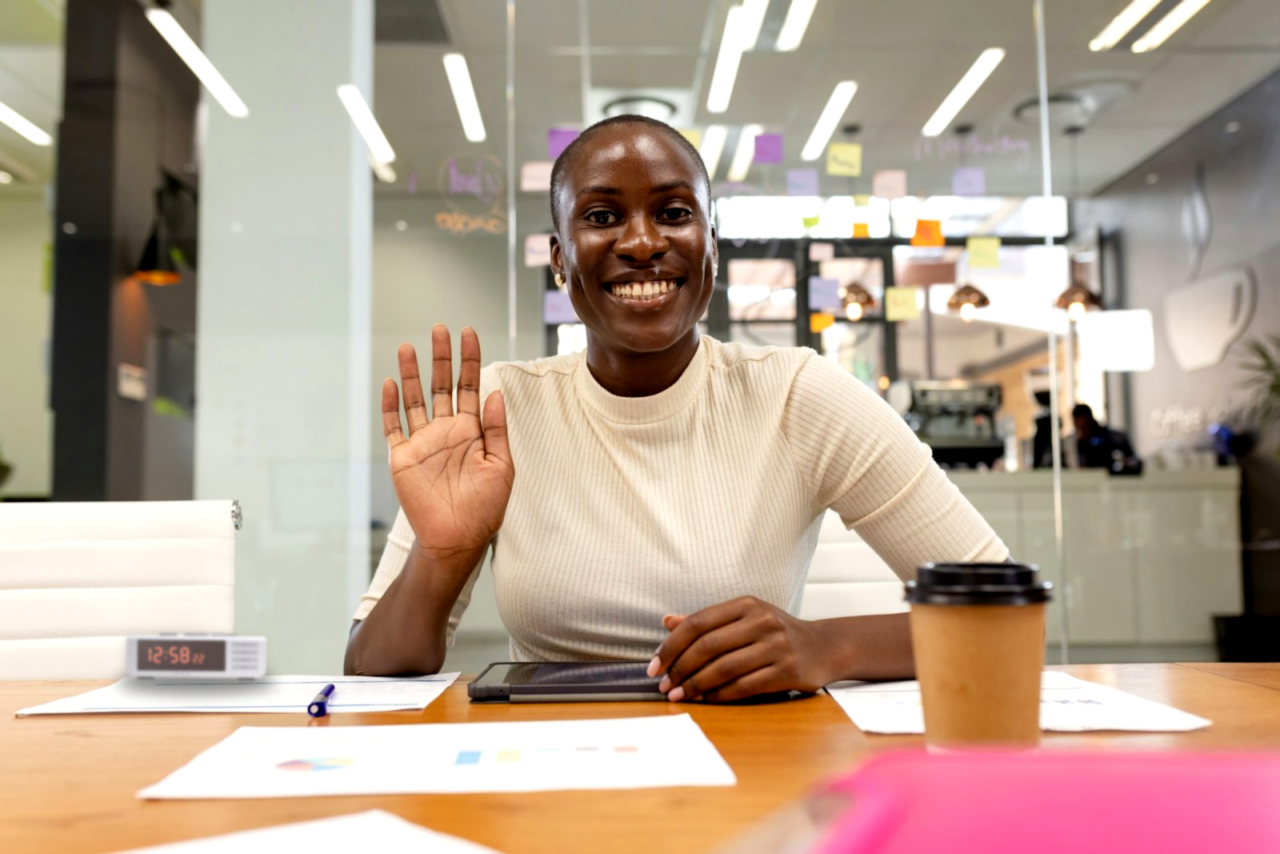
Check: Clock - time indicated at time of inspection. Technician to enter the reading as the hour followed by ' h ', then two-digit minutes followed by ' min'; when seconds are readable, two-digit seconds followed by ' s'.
12 h 58 min
